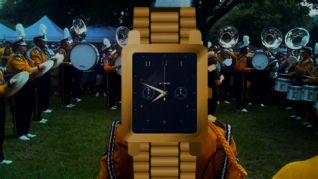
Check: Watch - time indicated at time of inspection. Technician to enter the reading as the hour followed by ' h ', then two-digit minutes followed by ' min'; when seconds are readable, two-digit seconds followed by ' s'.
7 h 49 min
